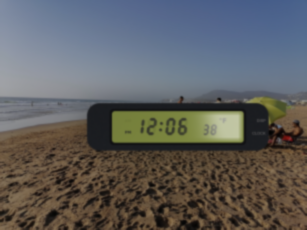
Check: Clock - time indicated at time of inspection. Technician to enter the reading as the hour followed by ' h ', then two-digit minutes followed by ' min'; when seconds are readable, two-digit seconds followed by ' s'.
12 h 06 min
